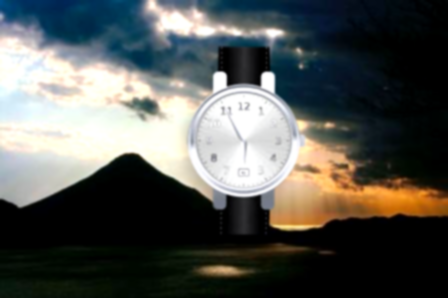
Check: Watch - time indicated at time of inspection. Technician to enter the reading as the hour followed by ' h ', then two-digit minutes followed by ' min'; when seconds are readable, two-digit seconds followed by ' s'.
5 h 55 min
